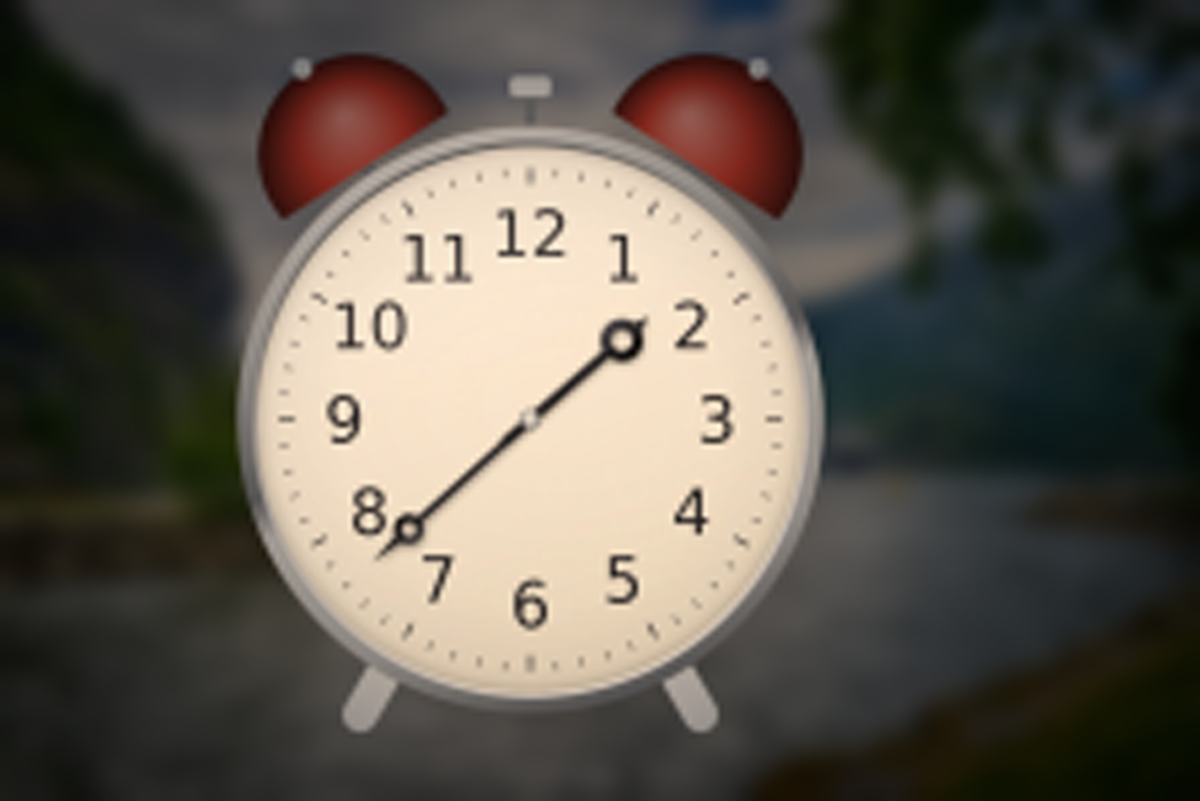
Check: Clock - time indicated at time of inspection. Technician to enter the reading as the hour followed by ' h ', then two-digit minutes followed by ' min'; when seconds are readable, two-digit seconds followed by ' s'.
1 h 38 min
